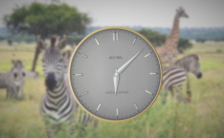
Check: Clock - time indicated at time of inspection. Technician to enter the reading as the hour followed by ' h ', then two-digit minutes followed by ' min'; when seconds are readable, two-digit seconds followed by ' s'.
6 h 08 min
